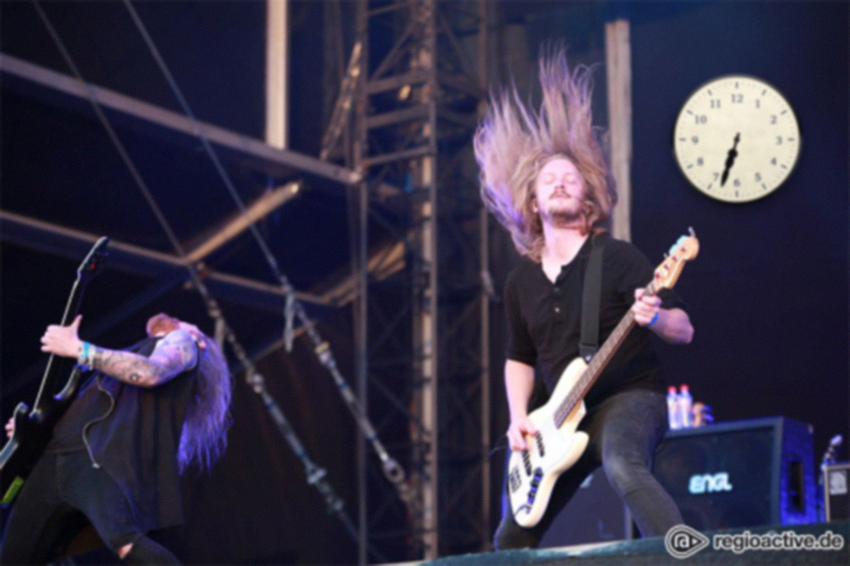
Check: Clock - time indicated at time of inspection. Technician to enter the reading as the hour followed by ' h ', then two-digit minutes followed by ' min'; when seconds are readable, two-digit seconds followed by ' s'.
6 h 33 min
